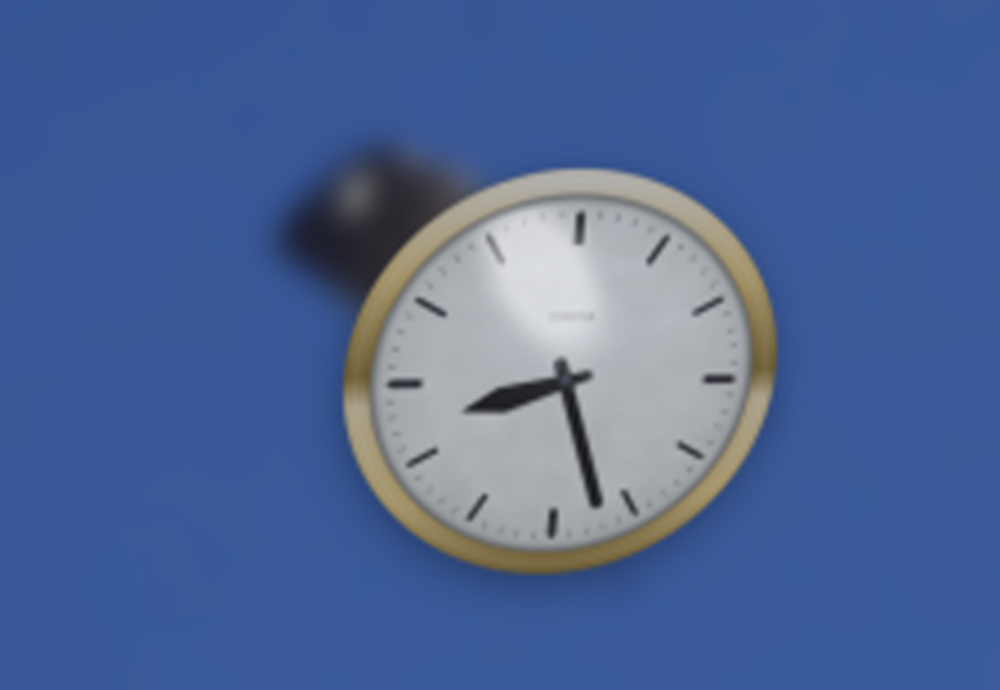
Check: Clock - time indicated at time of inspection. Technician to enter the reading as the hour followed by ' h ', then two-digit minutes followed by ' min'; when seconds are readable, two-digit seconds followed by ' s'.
8 h 27 min
